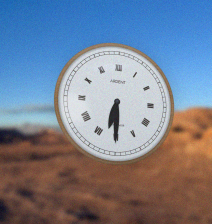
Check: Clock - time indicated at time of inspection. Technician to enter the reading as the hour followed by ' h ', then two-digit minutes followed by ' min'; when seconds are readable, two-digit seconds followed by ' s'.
6 h 30 min
